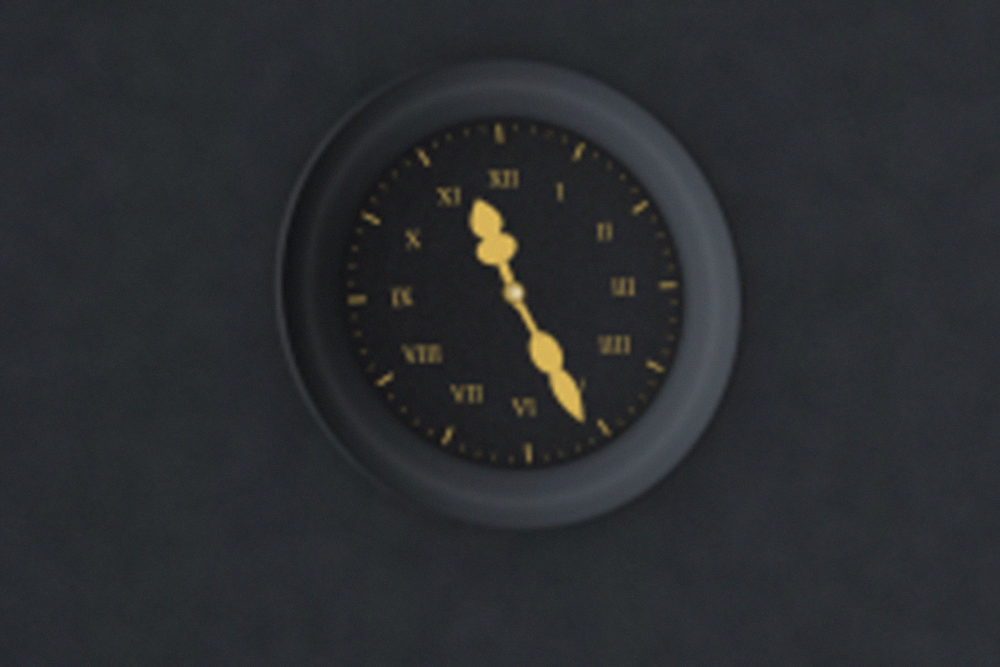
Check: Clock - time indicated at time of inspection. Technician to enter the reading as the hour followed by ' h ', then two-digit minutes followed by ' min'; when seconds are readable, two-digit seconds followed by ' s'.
11 h 26 min
